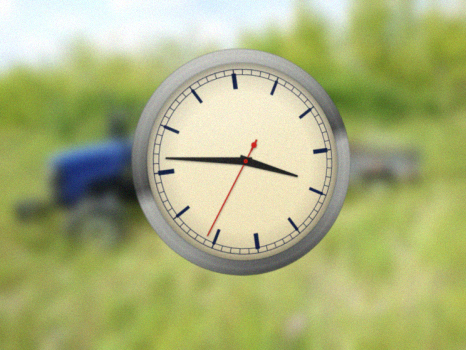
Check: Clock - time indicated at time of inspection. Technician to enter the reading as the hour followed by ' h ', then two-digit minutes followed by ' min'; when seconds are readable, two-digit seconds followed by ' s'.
3 h 46 min 36 s
